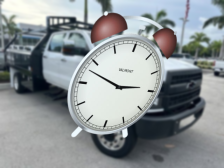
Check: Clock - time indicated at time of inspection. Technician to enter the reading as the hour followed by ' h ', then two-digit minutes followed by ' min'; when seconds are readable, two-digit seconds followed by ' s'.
2 h 48 min
